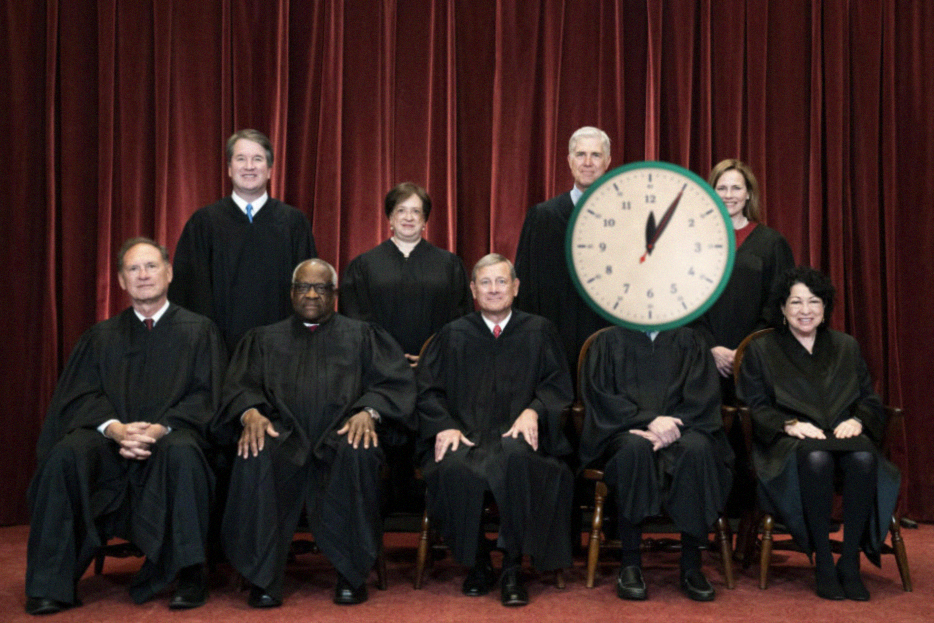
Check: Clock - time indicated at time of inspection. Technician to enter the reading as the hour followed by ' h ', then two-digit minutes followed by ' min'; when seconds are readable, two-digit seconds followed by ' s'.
12 h 05 min 05 s
